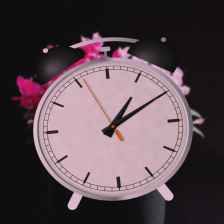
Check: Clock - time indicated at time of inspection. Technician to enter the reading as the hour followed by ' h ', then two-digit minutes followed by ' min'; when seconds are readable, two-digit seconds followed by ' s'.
1 h 09 min 56 s
